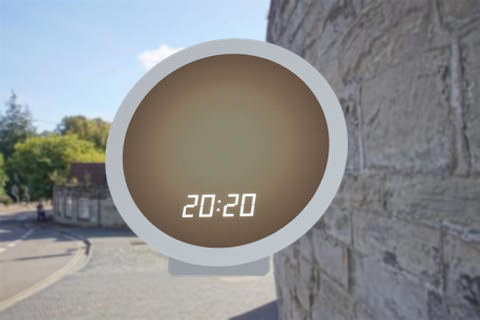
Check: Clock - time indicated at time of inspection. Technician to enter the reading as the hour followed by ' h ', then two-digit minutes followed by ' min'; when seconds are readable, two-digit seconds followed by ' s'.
20 h 20 min
